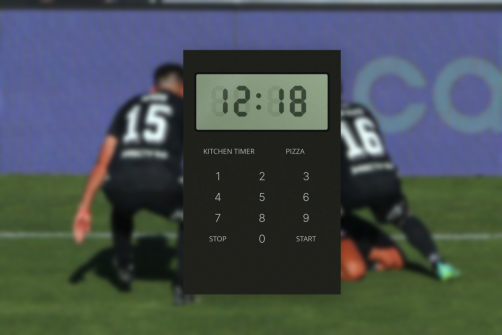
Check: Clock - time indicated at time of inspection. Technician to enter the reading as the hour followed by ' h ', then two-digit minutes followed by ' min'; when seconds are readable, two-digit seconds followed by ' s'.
12 h 18 min
